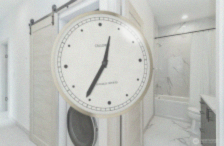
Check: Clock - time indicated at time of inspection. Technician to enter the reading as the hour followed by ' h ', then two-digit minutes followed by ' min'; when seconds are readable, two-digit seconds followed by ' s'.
12 h 36 min
